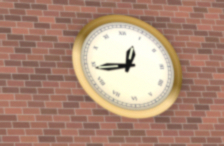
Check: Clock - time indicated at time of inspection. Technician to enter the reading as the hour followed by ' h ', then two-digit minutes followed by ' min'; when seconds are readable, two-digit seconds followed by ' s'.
12 h 44 min
